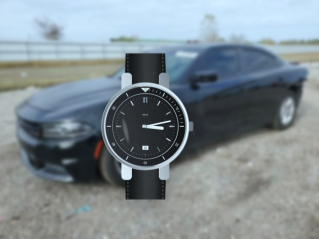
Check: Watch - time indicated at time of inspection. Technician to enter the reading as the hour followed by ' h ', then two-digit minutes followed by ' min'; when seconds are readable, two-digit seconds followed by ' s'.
3 h 13 min
